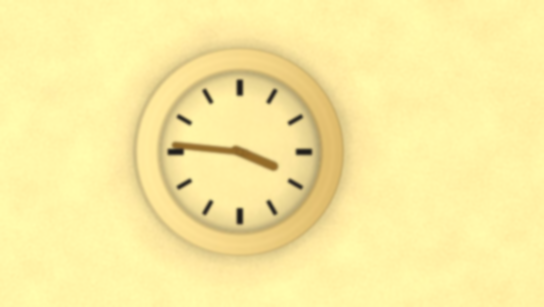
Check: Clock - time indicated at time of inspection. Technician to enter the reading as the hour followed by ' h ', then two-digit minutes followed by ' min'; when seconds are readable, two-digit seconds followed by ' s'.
3 h 46 min
